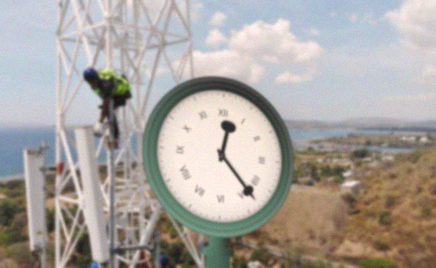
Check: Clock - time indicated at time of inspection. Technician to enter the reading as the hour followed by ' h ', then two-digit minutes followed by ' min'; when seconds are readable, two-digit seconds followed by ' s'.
12 h 23 min
